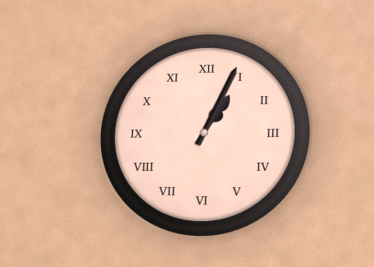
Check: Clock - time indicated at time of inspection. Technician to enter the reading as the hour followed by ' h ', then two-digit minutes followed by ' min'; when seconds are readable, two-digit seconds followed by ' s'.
1 h 04 min
